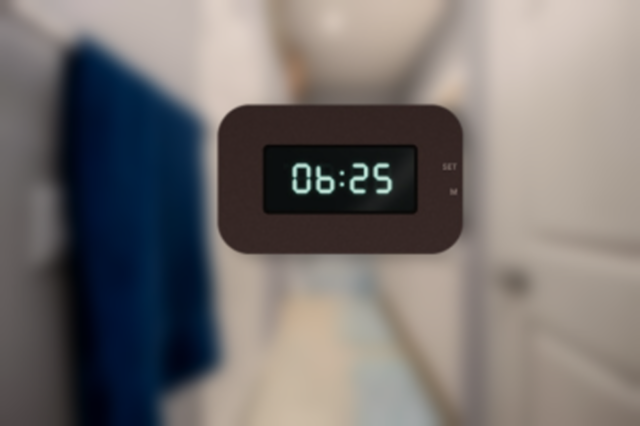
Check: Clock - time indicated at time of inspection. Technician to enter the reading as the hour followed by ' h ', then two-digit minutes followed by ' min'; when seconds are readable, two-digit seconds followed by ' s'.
6 h 25 min
